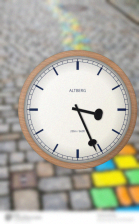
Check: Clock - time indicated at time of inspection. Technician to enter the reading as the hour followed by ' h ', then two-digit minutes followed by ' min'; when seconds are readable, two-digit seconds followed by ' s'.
3 h 26 min
